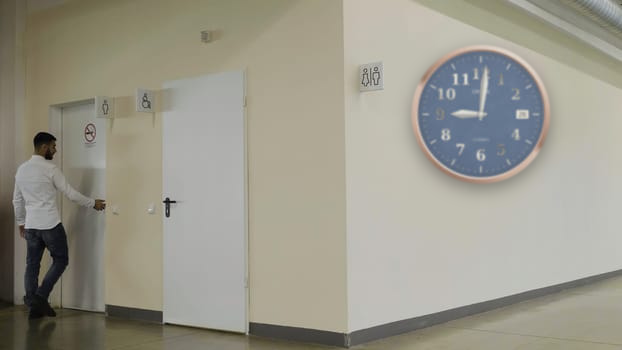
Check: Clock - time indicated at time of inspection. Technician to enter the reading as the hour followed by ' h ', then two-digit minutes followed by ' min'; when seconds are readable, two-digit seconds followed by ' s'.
9 h 01 min
